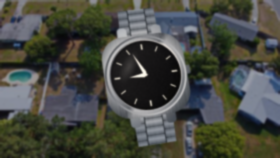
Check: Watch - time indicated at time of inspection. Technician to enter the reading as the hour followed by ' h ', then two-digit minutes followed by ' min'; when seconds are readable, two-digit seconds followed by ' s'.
8 h 56 min
